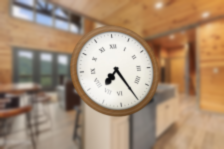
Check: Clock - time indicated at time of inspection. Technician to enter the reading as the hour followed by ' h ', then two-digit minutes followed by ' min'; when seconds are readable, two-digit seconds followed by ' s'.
7 h 25 min
